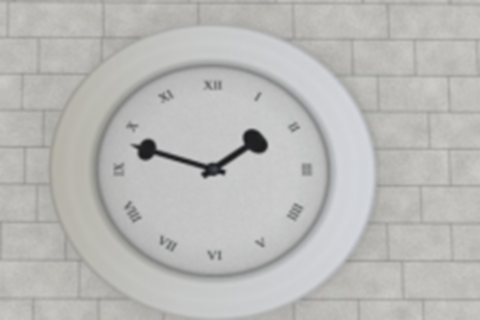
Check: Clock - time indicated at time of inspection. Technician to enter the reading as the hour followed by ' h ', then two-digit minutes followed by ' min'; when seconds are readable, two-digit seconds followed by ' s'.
1 h 48 min
